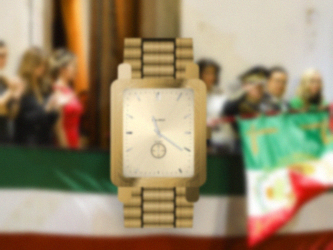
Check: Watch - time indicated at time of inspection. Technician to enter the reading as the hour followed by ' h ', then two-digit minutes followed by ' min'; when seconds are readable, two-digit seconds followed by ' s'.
11 h 21 min
